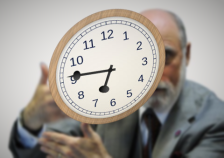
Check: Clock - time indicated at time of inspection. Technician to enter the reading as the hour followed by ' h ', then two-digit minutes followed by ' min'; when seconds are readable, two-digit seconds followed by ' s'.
6 h 46 min
